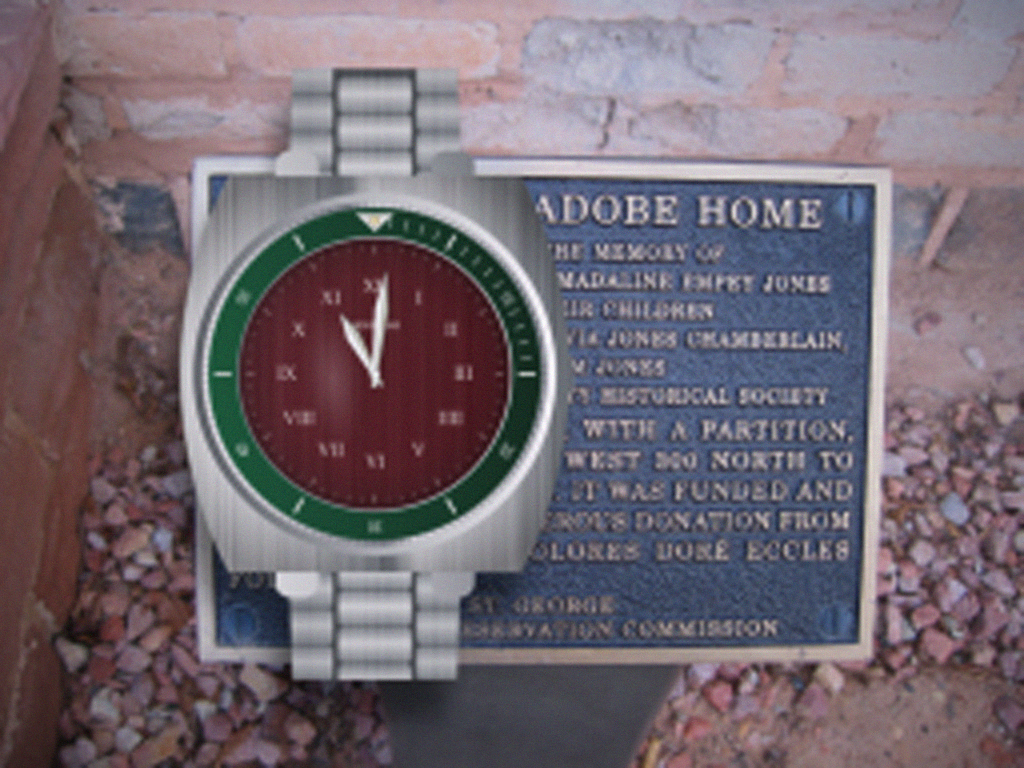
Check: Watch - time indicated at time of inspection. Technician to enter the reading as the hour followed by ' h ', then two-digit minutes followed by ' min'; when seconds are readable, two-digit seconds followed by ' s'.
11 h 01 min
